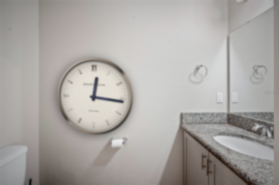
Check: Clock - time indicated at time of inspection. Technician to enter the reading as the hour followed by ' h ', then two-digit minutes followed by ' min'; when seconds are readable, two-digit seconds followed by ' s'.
12 h 16 min
